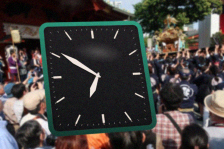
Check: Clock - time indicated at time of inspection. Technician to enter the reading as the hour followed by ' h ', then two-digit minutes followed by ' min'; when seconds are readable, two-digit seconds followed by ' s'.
6 h 51 min
